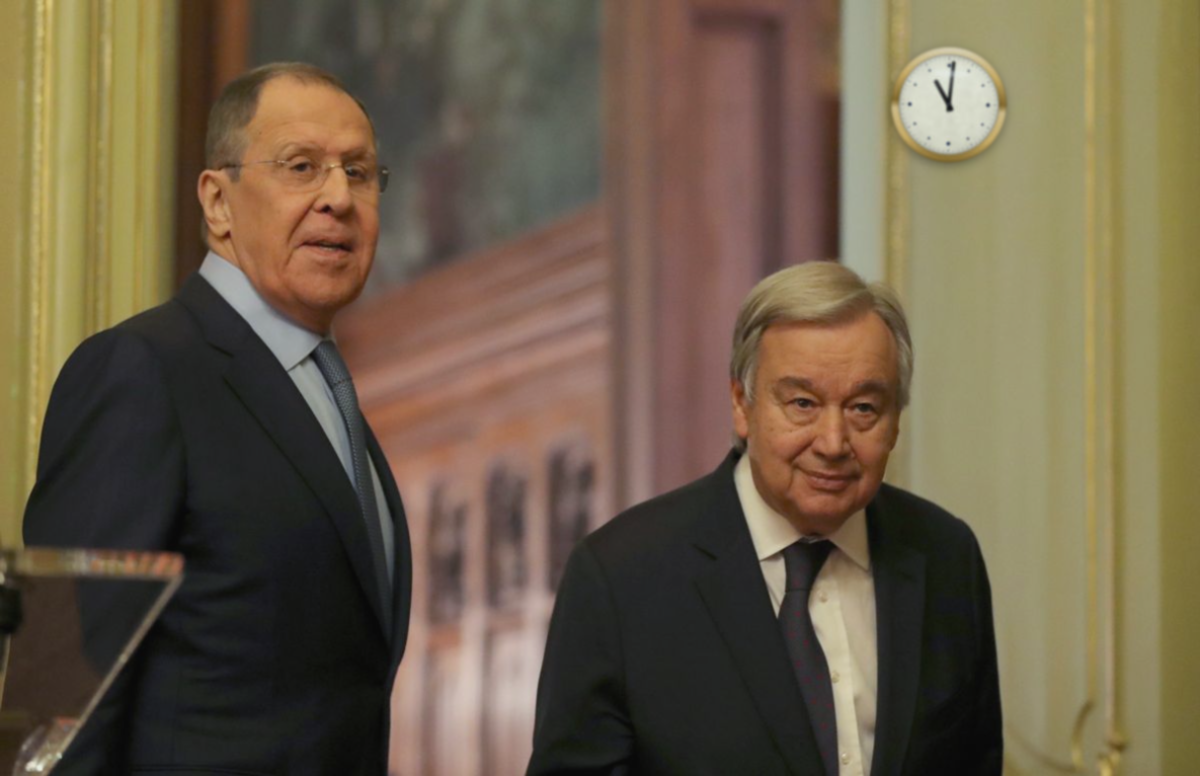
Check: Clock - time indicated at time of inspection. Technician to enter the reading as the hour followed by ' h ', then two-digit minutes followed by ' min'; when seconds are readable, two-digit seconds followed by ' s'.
11 h 01 min
